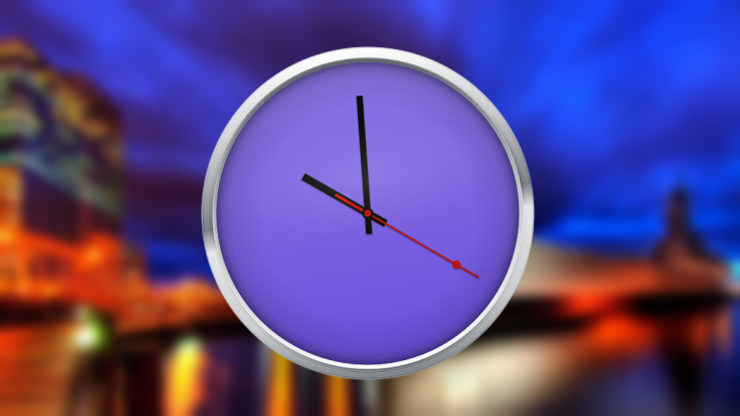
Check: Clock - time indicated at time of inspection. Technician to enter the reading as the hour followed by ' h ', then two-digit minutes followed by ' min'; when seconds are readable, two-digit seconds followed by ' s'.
9 h 59 min 20 s
